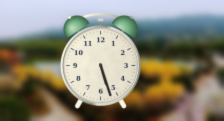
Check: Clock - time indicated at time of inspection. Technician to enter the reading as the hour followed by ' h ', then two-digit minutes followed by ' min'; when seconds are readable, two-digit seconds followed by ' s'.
5 h 27 min
